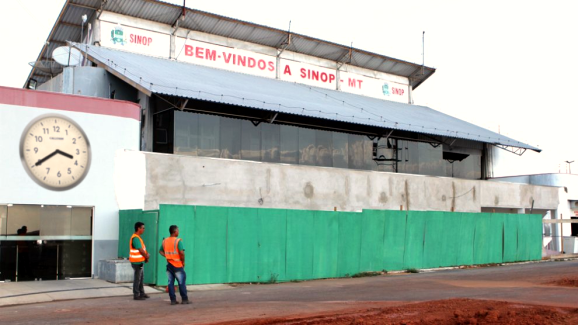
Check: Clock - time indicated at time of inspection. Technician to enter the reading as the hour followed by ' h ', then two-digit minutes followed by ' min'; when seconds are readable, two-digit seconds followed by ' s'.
3 h 40 min
